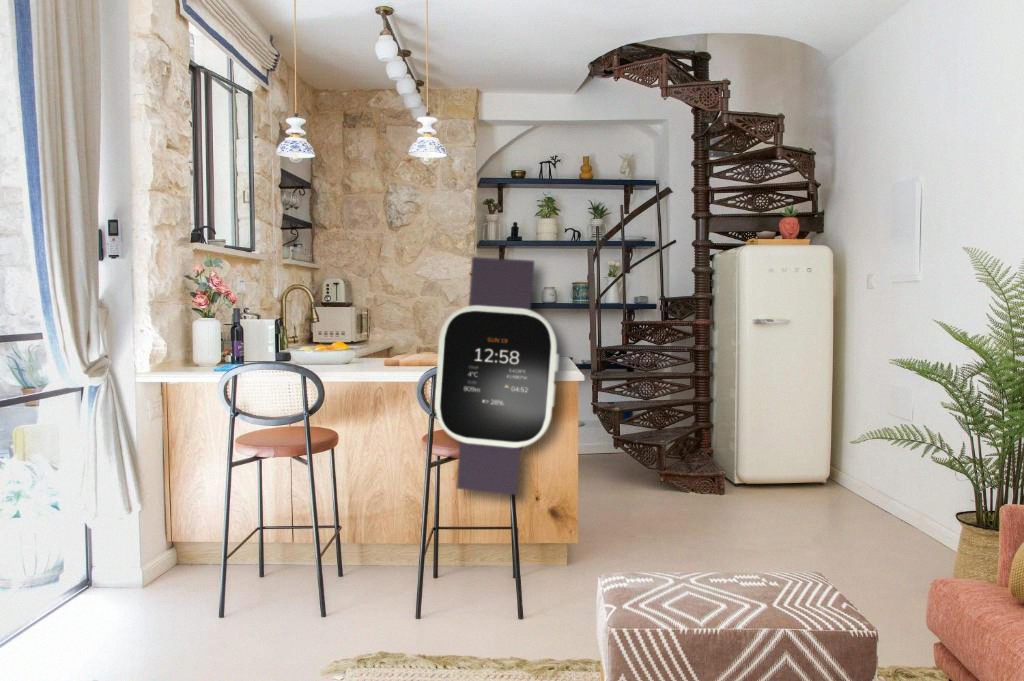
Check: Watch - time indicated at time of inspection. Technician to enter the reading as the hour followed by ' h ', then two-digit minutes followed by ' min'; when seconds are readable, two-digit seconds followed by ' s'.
12 h 58 min
